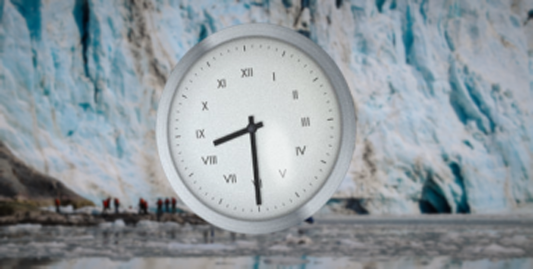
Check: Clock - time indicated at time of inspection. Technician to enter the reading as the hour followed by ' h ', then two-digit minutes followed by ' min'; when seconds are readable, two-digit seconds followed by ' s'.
8 h 30 min
